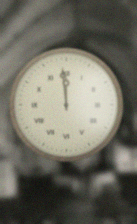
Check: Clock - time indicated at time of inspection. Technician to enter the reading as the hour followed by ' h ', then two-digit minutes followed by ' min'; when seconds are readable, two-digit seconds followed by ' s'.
11 h 59 min
